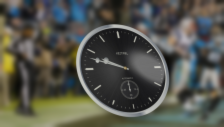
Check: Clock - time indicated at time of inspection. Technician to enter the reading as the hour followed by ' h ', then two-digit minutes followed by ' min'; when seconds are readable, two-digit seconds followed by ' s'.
9 h 48 min
